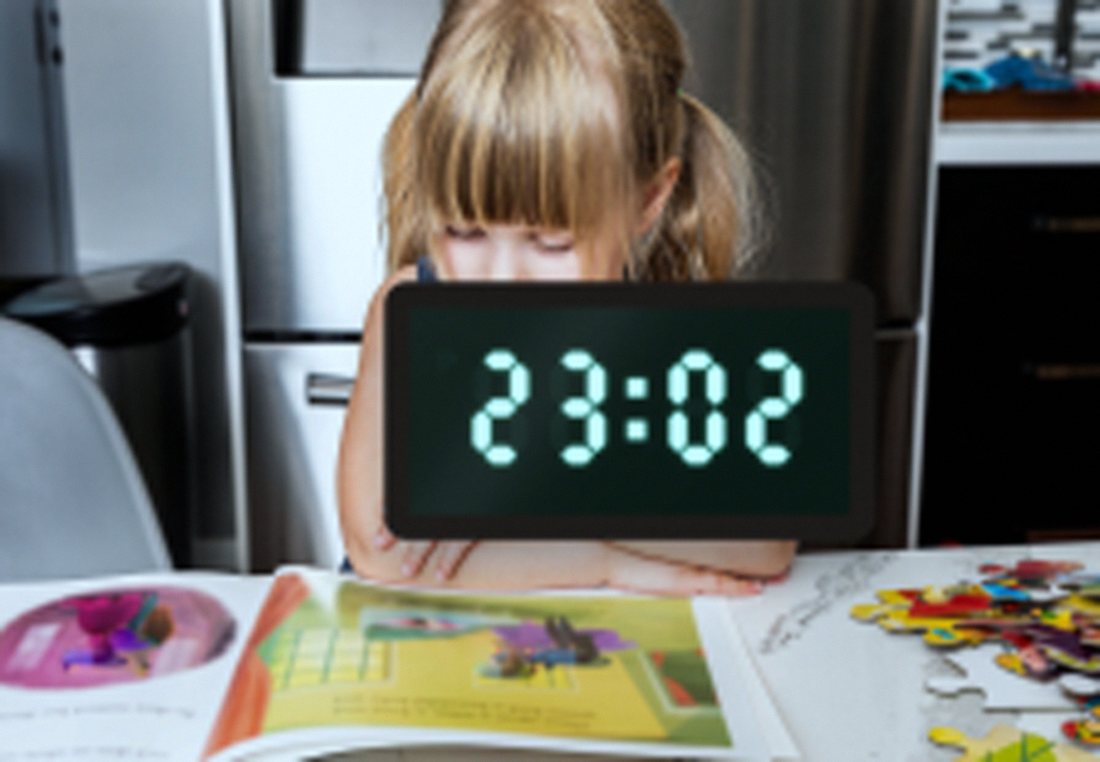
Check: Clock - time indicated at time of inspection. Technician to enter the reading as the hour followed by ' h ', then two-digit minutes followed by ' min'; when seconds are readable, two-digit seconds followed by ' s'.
23 h 02 min
